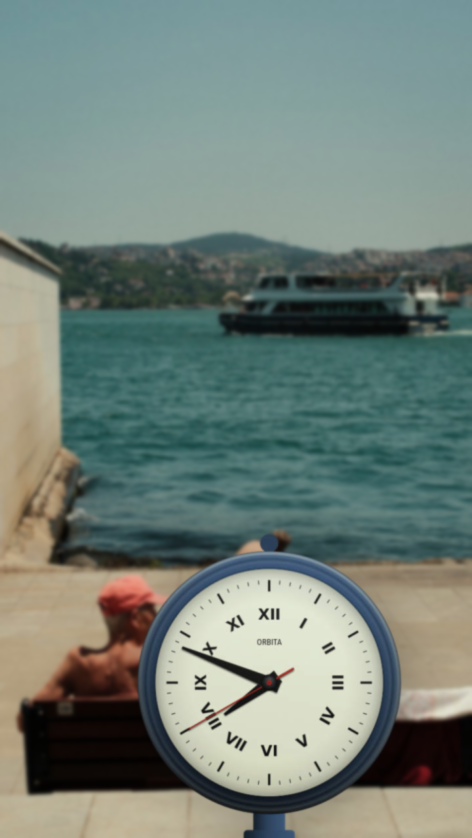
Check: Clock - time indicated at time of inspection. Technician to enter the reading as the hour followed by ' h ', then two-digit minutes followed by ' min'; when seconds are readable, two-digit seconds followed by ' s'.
7 h 48 min 40 s
